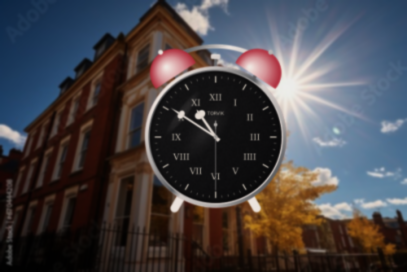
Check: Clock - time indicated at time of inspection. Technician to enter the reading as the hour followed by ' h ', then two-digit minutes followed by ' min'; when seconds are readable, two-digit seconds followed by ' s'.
10 h 50 min 30 s
